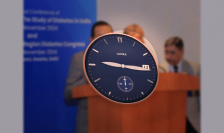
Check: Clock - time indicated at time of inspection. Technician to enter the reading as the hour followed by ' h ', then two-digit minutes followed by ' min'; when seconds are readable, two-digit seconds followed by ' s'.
9 h 16 min
